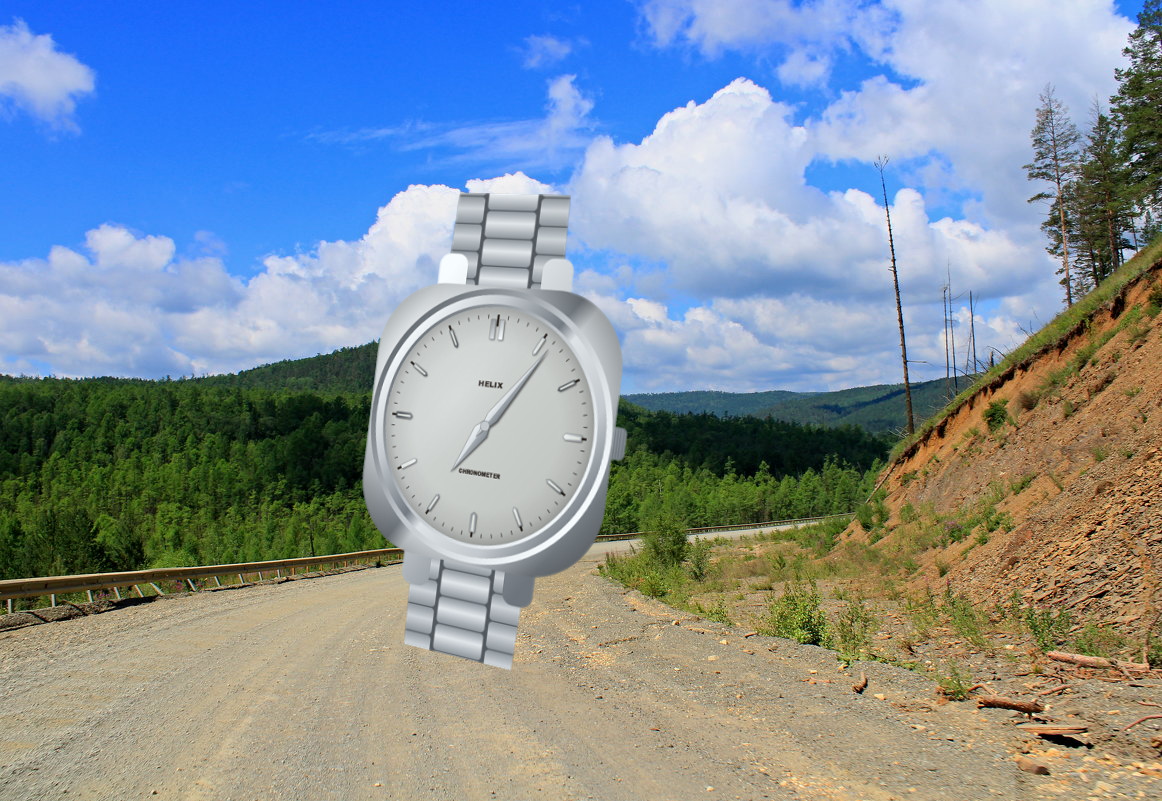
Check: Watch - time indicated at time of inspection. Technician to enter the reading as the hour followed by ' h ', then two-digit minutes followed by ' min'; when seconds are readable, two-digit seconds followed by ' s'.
7 h 06 min
